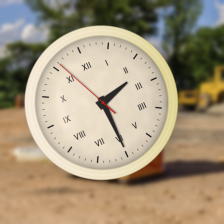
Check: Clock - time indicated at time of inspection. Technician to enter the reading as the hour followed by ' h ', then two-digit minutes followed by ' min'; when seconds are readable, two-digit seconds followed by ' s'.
2 h 29 min 56 s
